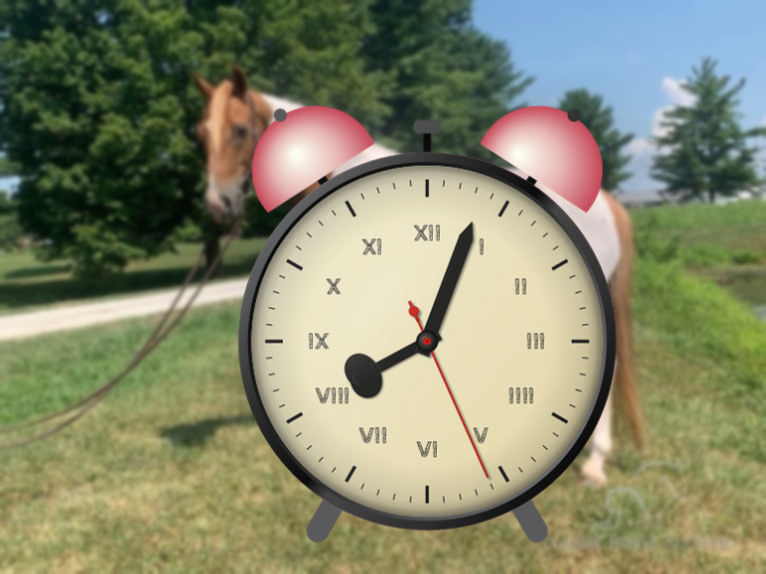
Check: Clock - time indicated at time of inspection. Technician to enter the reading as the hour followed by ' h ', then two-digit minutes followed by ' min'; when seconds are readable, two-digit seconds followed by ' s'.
8 h 03 min 26 s
